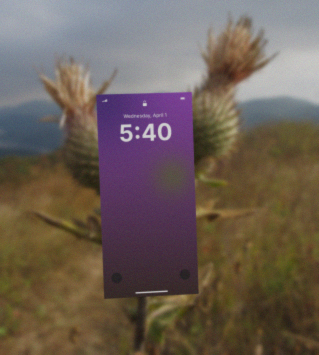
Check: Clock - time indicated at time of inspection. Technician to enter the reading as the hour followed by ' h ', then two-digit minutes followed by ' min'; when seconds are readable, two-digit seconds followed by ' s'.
5 h 40 min
